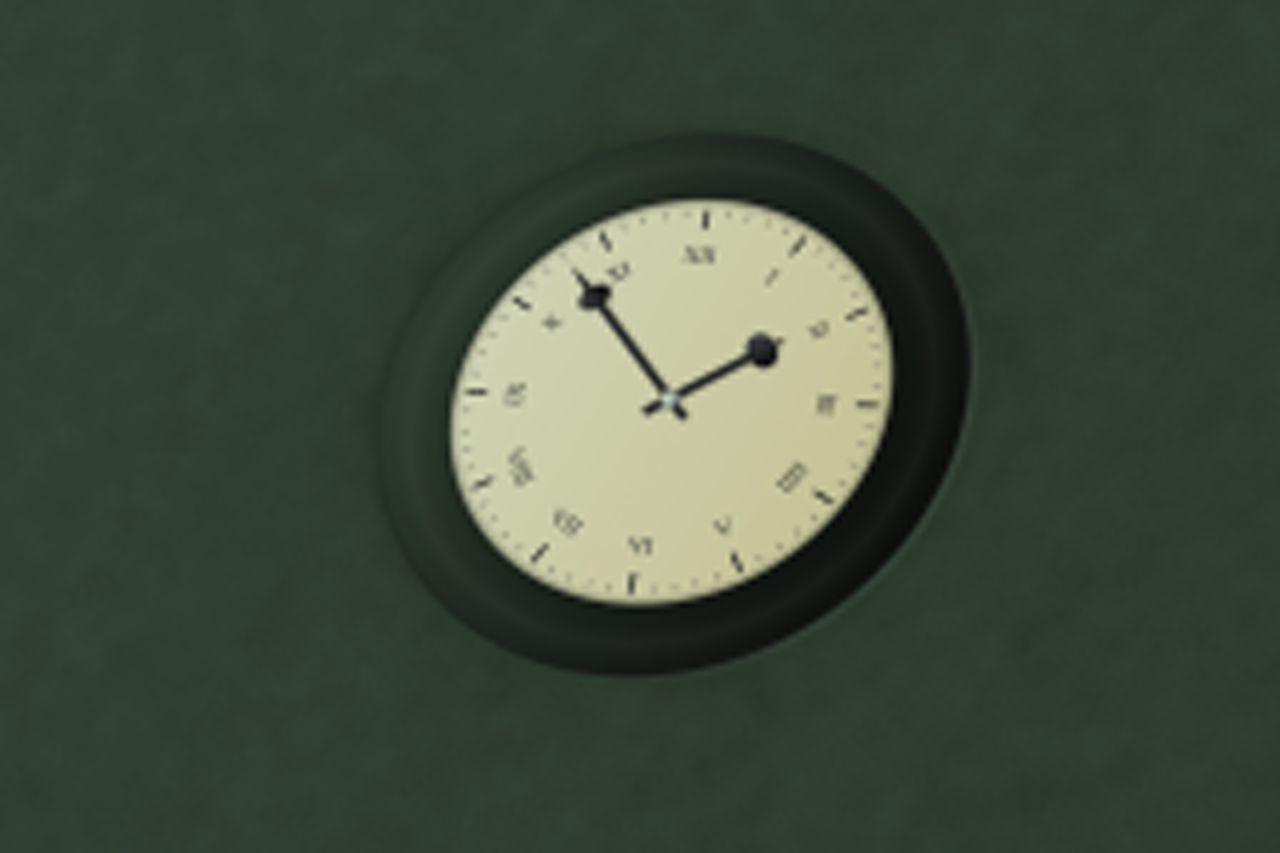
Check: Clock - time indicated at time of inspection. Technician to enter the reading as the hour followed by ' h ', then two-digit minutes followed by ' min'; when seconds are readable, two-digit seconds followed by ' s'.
1 h 53 min
